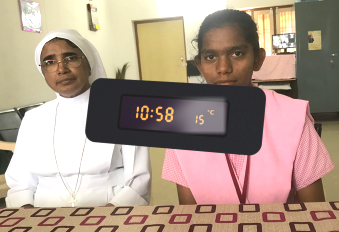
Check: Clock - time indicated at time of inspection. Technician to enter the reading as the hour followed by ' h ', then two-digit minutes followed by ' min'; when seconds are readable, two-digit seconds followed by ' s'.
10 h 58 min
